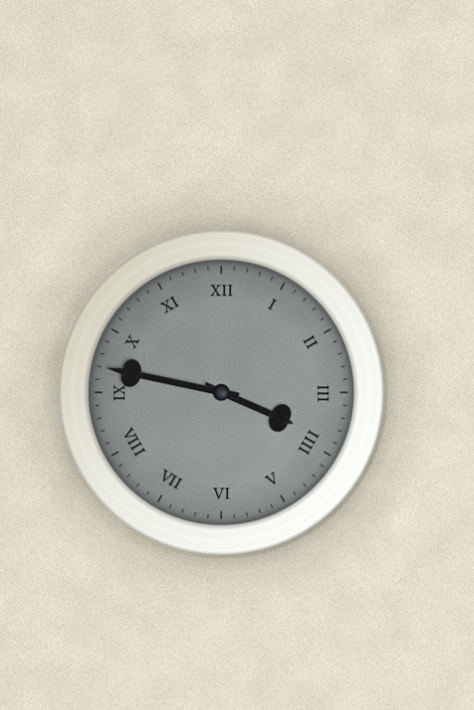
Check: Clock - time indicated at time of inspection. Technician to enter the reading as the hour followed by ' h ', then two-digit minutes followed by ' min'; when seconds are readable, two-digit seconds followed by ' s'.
3 h 47 min
